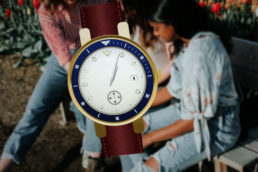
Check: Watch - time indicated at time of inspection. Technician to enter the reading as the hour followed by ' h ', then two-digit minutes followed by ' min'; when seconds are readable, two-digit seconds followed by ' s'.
1 h 04 min
